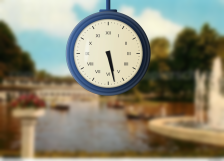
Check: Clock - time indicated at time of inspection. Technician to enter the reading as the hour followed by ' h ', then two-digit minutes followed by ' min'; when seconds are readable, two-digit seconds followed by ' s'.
5 h 28 min
